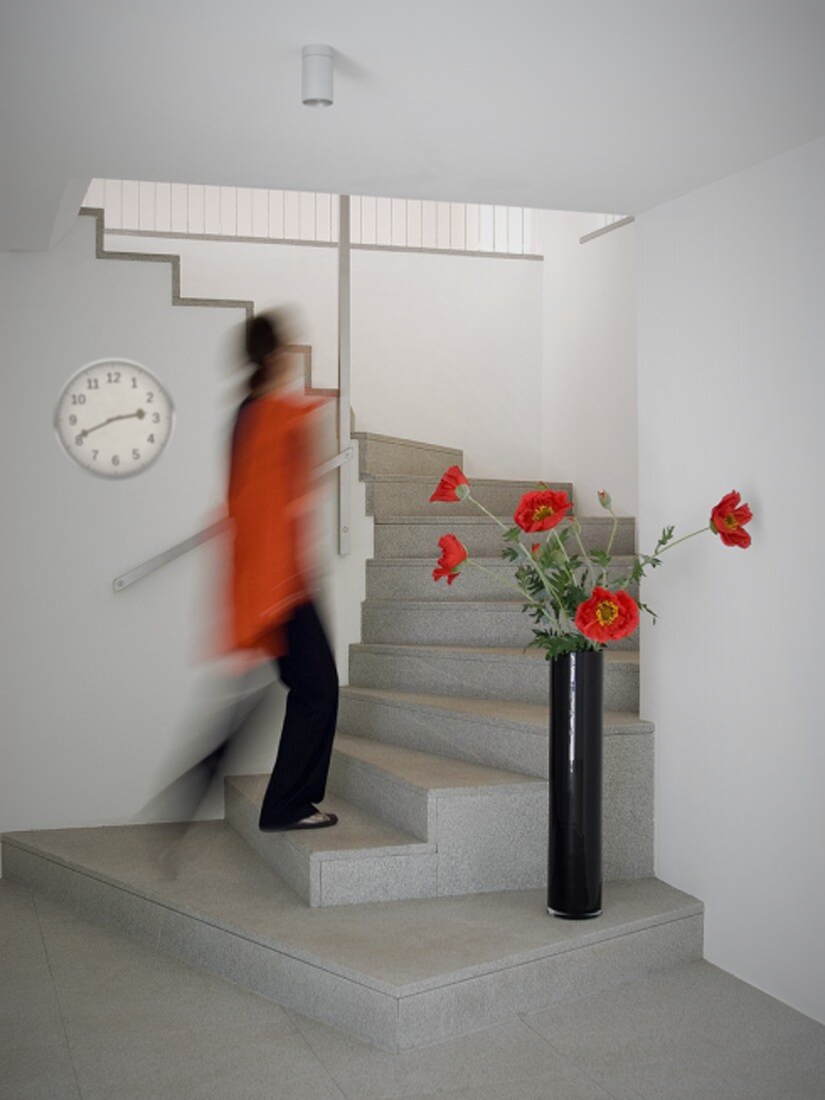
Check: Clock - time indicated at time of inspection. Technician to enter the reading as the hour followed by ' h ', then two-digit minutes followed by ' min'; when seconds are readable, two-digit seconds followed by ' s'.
2 h 41 min
